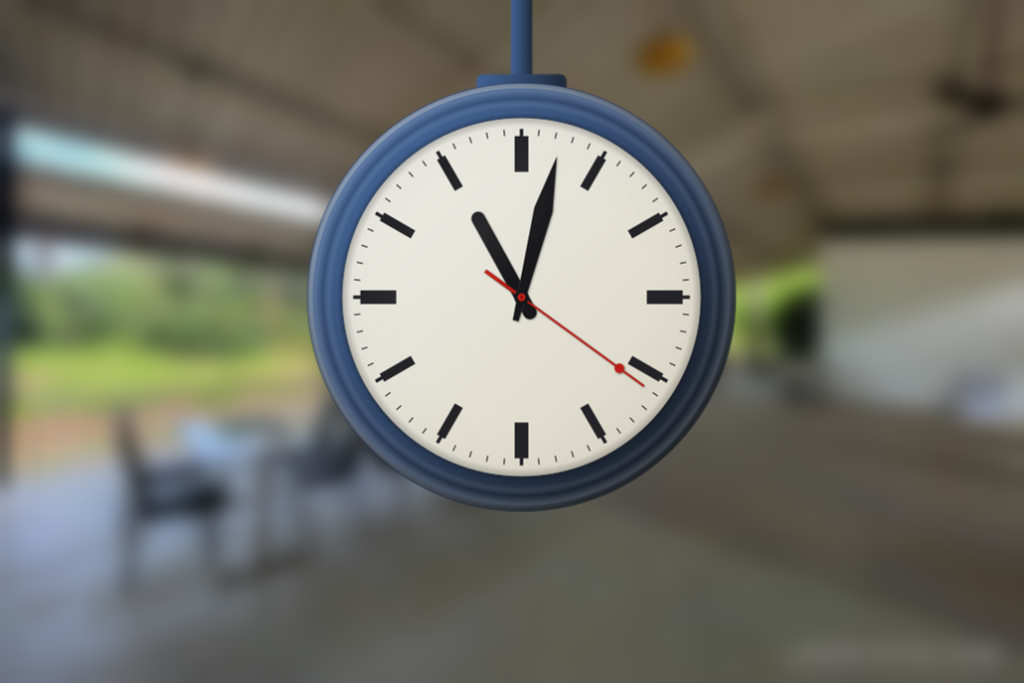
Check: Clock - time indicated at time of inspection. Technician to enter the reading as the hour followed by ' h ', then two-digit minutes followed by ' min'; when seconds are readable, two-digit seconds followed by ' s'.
11 h 02 min 21 s
